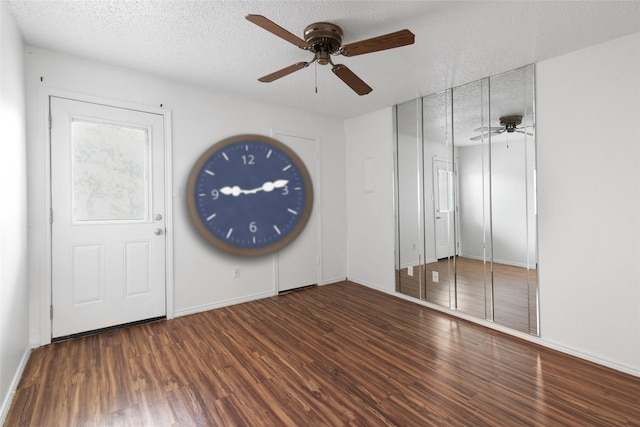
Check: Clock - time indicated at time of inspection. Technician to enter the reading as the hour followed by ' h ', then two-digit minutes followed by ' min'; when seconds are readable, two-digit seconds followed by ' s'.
9 h 13 min
